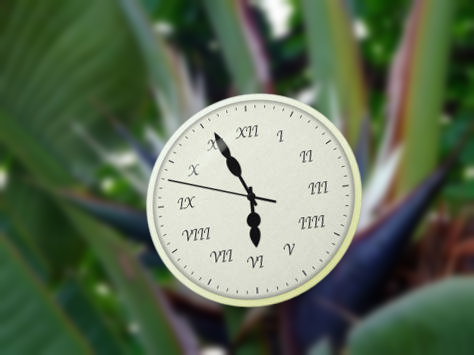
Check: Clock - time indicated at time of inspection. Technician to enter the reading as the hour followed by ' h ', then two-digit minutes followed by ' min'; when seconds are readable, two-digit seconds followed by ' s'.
5 h 55 min 48 s
